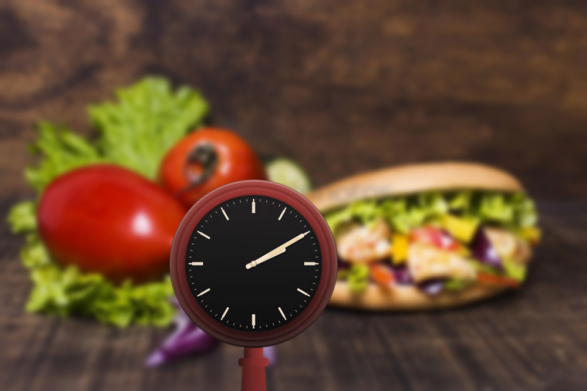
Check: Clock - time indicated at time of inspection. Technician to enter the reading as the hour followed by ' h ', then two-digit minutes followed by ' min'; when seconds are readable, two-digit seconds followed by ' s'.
2 h 10 min
